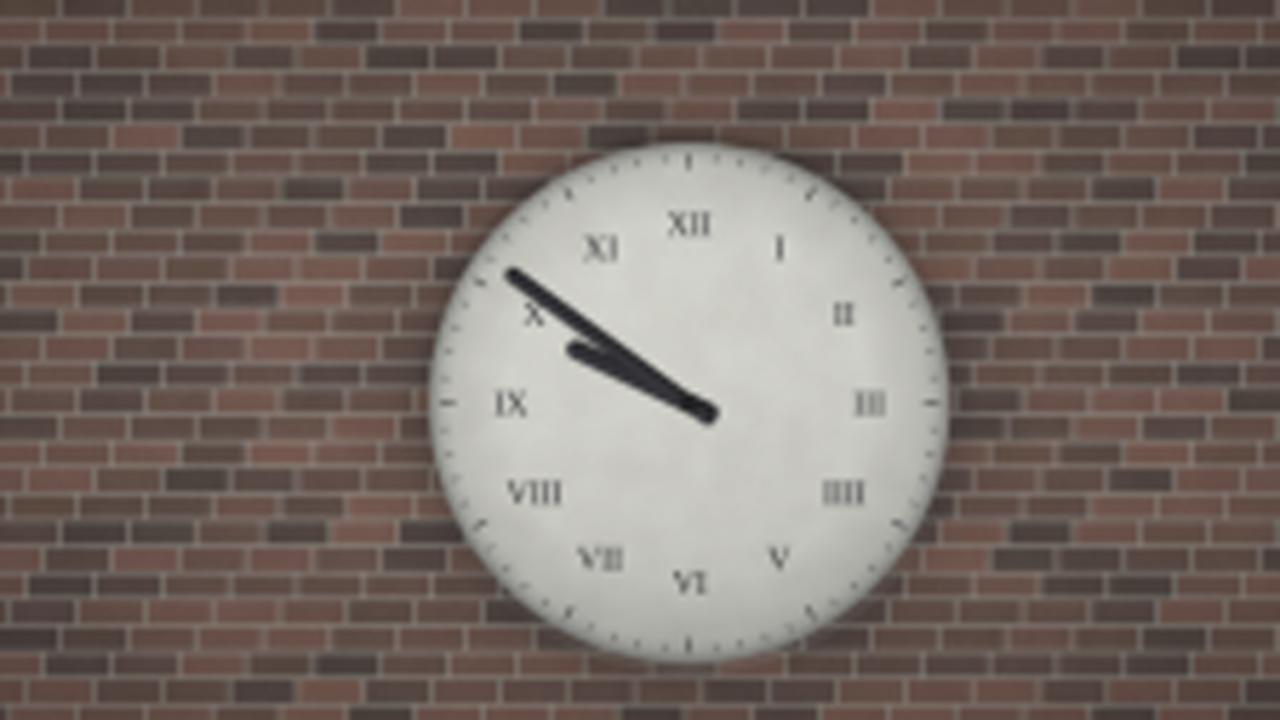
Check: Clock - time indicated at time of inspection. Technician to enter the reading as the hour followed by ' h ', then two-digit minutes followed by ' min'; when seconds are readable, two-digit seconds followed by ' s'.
9 h 51 min
